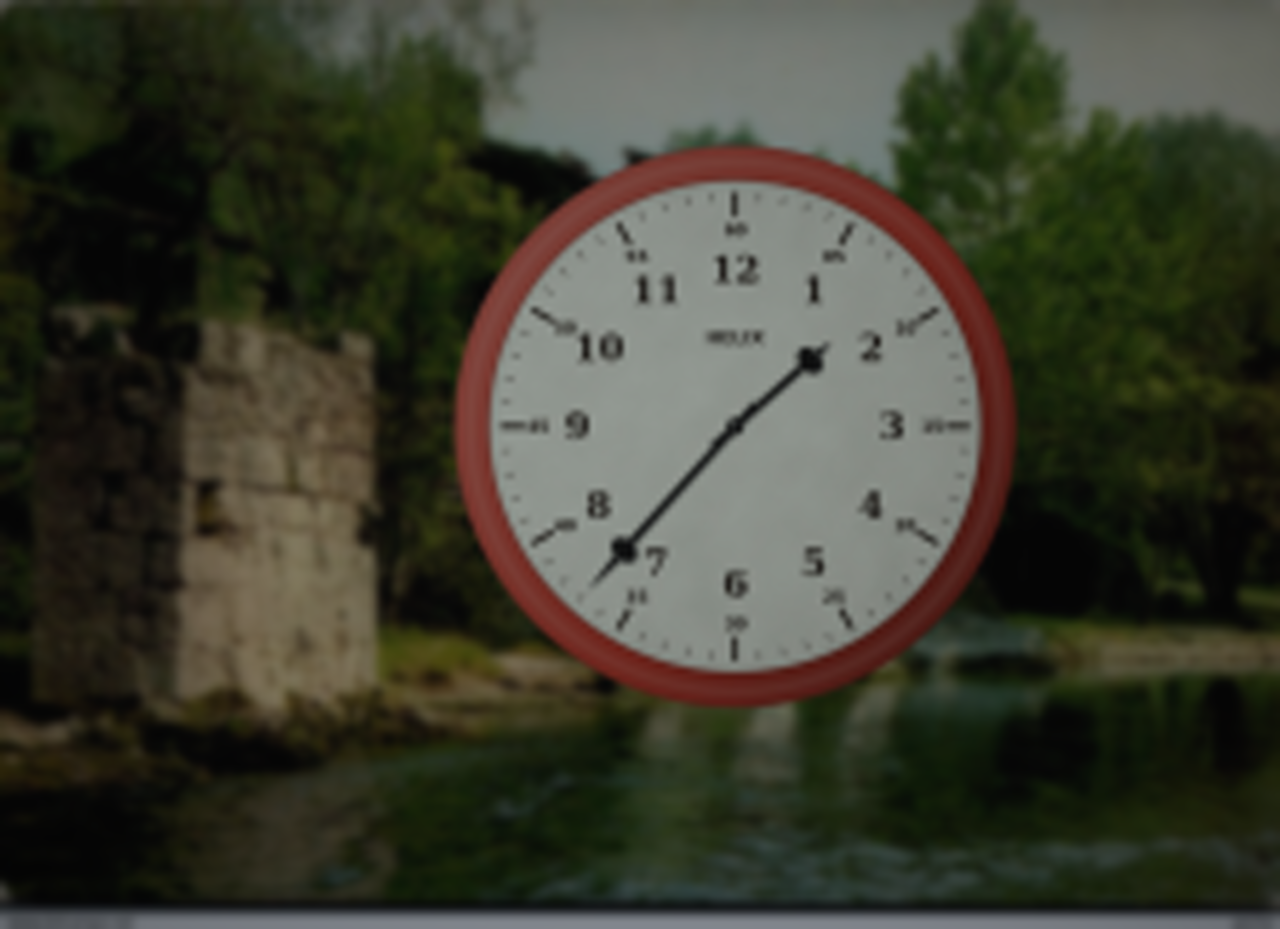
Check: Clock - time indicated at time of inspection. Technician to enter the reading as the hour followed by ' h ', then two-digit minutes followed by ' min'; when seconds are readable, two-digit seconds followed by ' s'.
1 h 37 min
